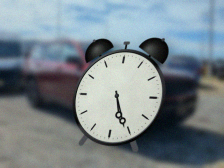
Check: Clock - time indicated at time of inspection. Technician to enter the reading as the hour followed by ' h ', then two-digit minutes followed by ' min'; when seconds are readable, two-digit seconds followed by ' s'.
5 h 26 min
